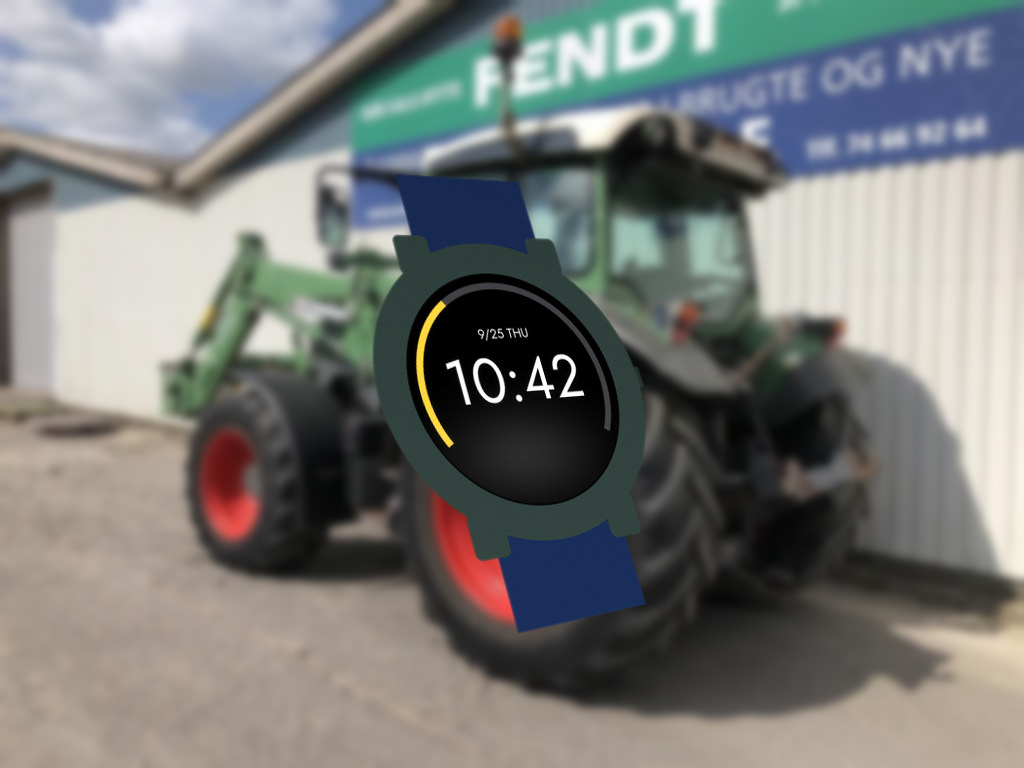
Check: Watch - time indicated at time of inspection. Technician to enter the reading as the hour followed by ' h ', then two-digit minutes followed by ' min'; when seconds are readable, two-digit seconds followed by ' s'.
10 h 42 min
